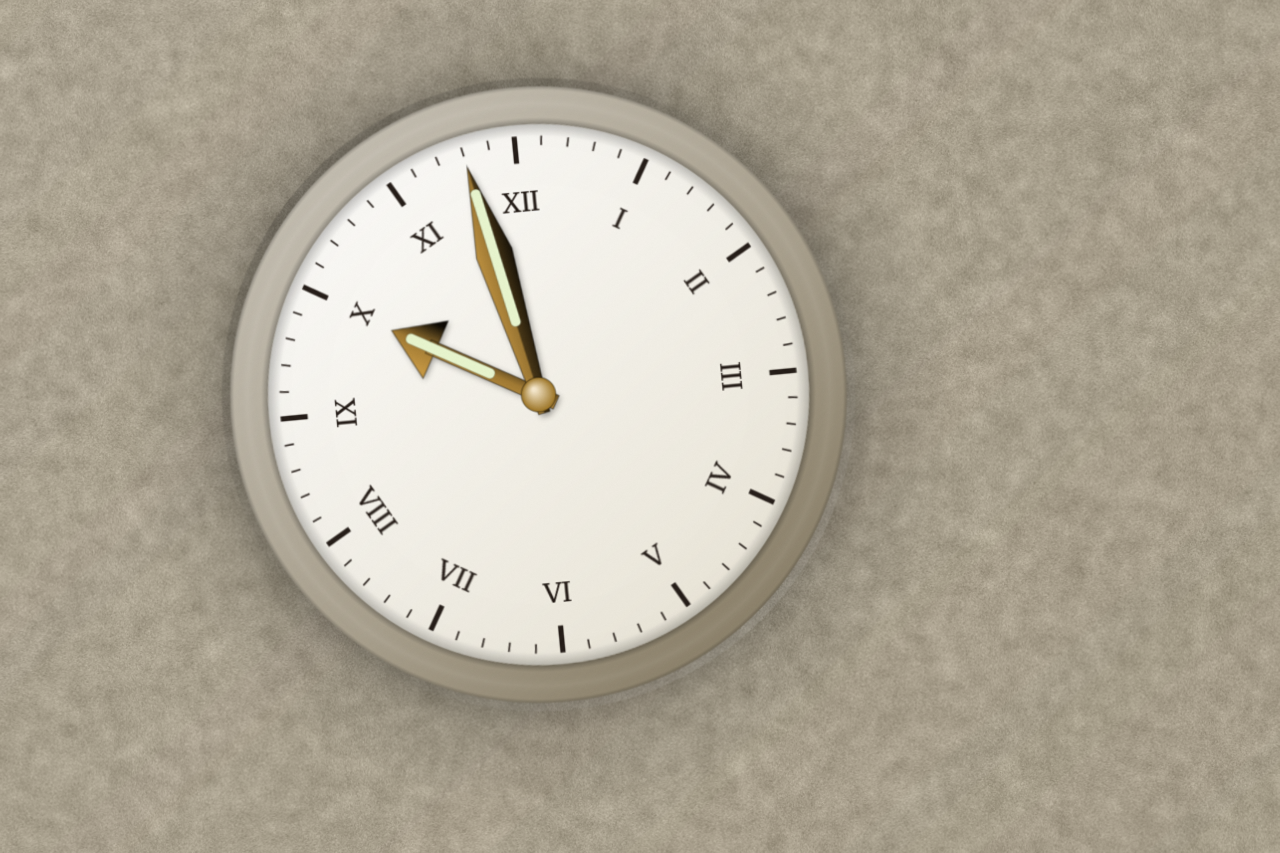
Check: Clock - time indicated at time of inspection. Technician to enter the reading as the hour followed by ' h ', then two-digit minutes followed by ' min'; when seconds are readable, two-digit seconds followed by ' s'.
9 h 58 min
